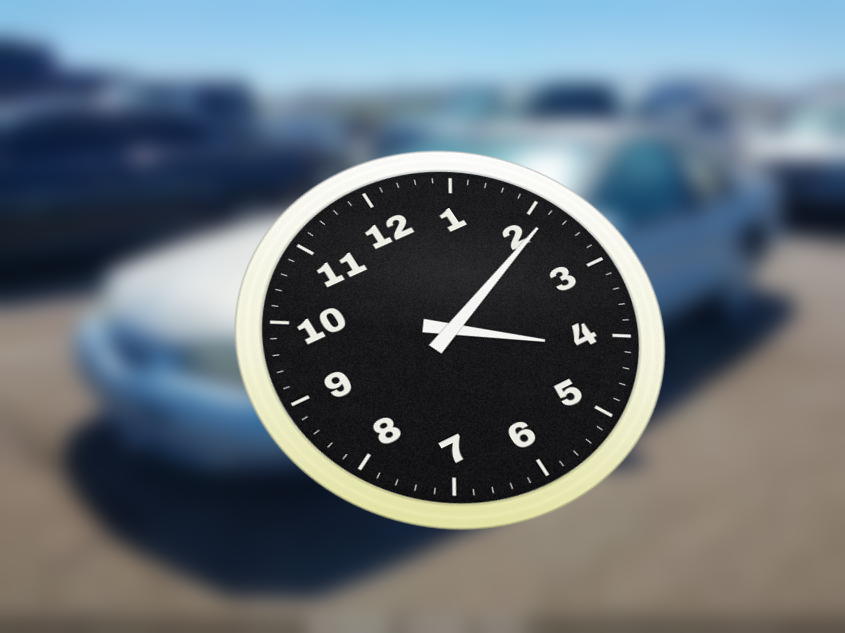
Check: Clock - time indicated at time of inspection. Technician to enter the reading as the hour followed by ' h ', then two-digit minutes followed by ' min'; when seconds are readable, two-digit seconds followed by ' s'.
4 h 11 min
